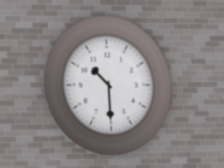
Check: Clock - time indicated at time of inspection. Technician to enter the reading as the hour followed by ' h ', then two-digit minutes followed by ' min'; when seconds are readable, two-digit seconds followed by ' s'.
10 h 30 min
